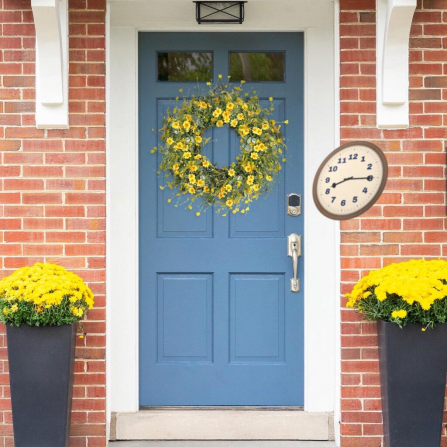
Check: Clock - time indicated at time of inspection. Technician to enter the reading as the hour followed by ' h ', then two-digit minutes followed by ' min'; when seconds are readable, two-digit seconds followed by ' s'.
8 h 15 min
